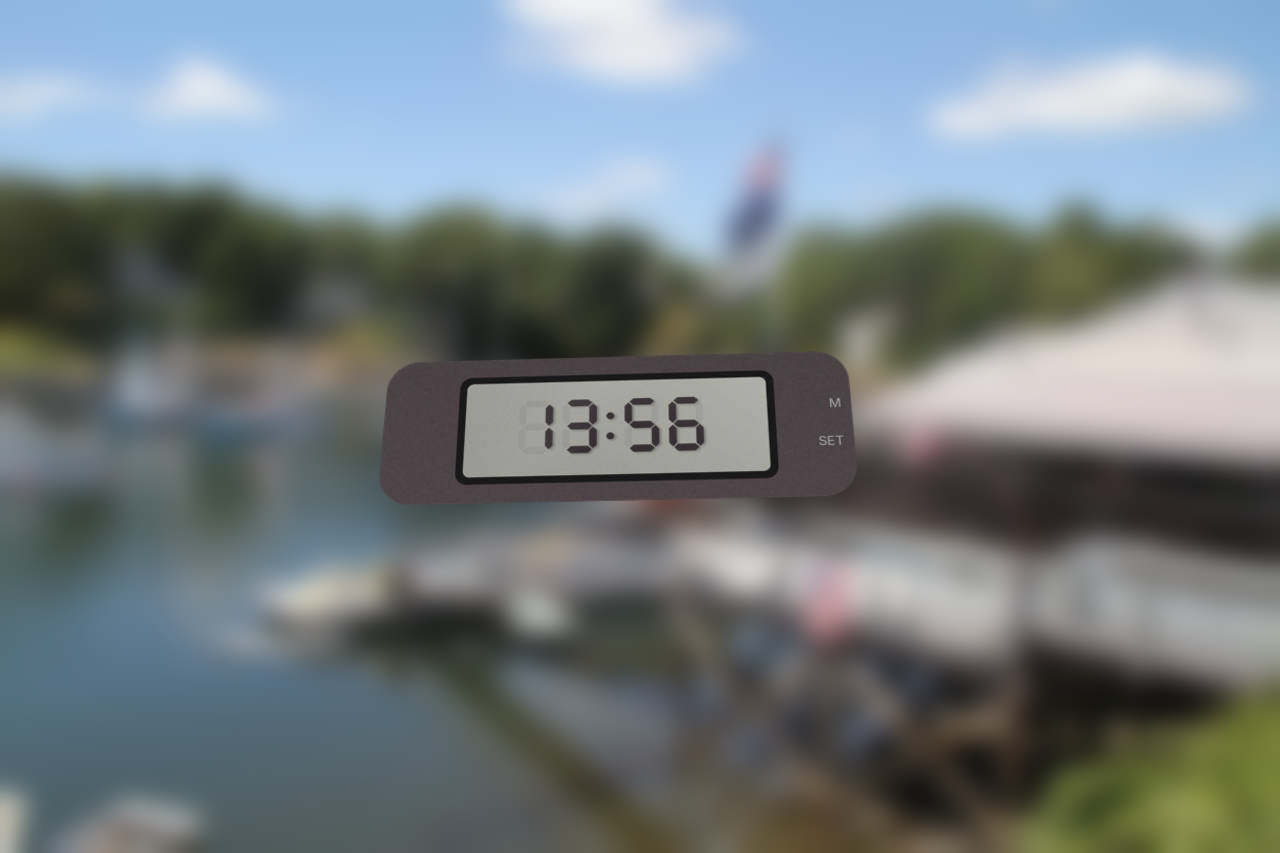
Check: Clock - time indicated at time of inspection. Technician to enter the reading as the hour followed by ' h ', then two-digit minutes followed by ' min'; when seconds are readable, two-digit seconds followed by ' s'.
13 h 56 min
